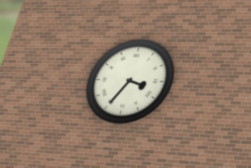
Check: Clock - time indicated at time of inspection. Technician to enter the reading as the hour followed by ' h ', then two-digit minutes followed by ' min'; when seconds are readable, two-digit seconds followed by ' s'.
3 h 35 min
